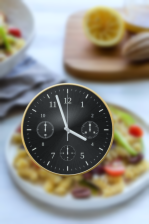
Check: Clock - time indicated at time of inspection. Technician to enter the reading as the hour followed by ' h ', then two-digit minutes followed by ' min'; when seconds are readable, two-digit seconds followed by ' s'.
3 h 57 min
